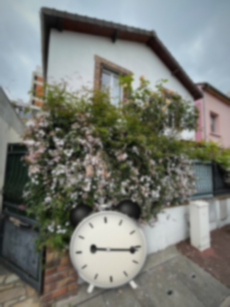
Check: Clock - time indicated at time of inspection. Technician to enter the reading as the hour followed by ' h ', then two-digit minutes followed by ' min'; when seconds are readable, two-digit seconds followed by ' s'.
9 h 16 min
